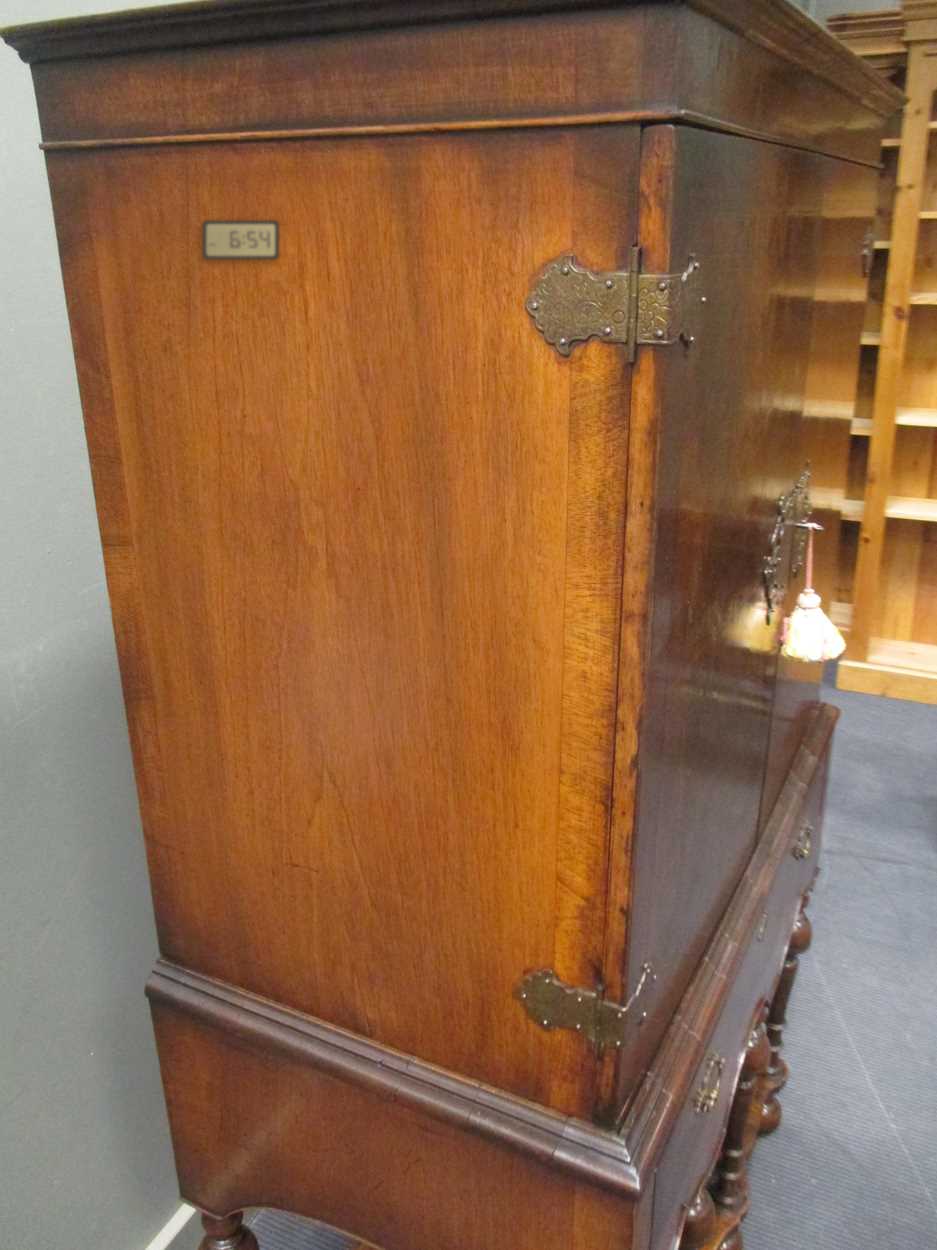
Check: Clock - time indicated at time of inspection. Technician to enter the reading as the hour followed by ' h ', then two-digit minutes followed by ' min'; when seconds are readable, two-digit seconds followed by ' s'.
6 h 54 min
